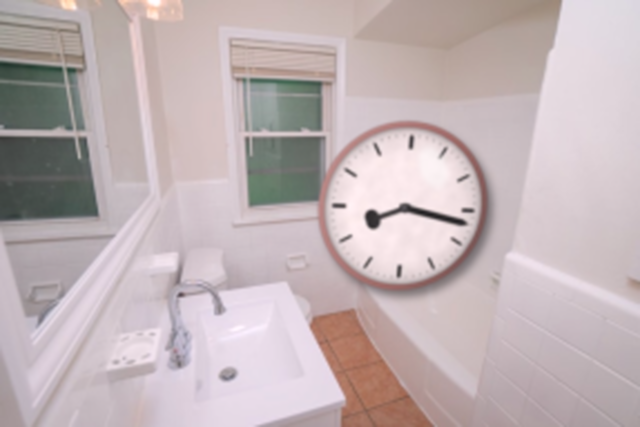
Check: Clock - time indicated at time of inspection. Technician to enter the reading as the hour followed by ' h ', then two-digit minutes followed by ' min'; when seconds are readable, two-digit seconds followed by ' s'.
8 h 17 min
